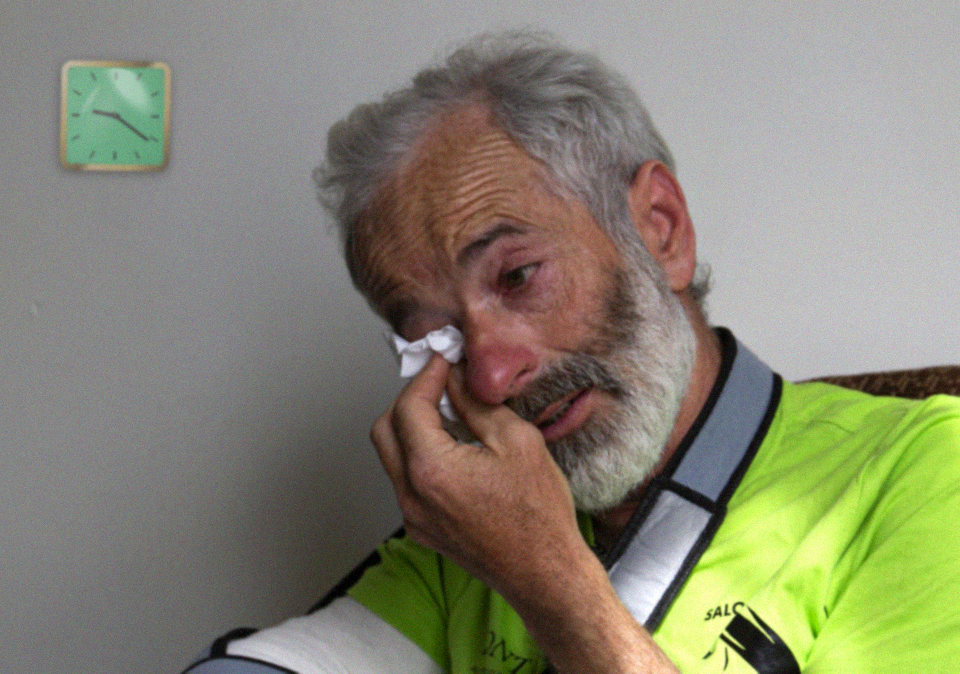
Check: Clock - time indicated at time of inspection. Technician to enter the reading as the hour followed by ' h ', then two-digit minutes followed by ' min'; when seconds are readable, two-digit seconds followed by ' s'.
9 h 21 min
